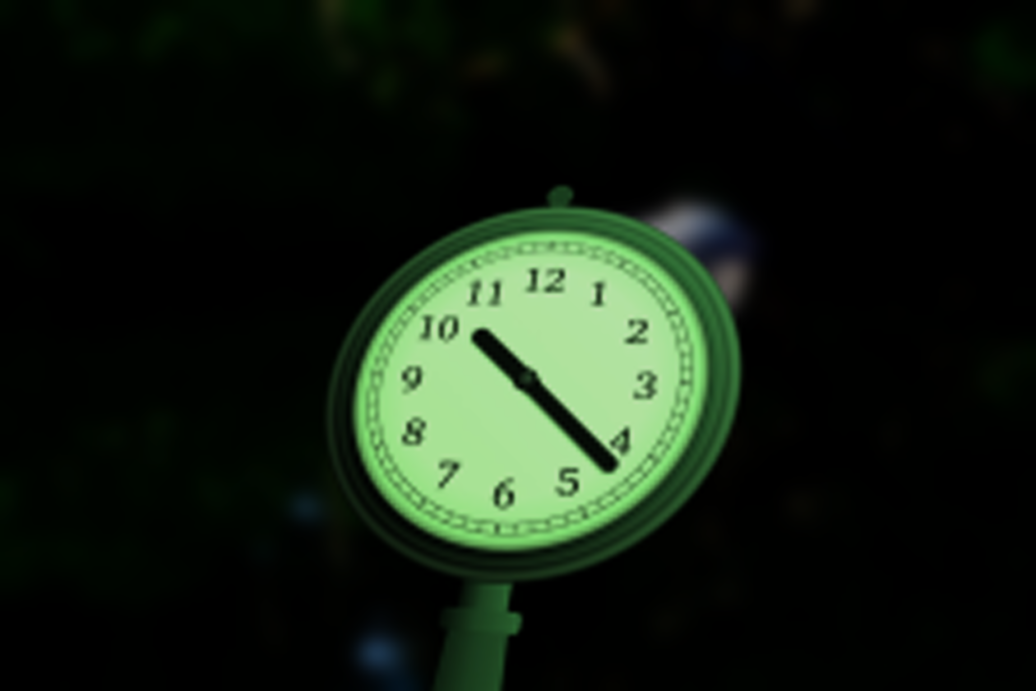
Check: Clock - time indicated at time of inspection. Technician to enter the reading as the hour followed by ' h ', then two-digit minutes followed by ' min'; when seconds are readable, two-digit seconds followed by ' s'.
10 h 22 min
